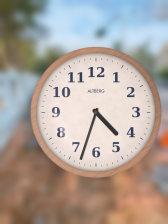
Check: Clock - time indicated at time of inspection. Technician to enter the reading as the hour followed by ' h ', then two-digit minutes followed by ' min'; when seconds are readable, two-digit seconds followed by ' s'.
4 h 33 min
